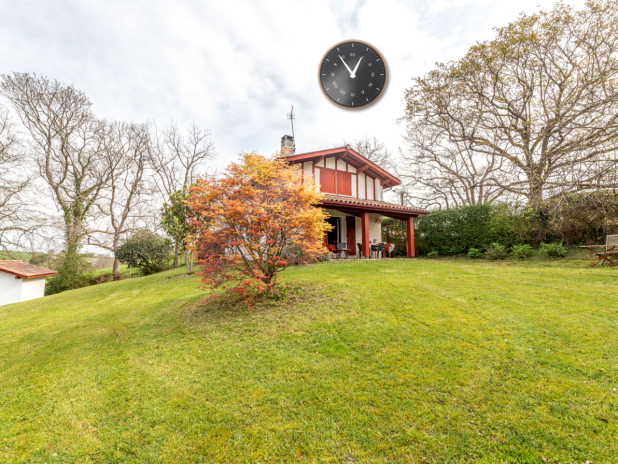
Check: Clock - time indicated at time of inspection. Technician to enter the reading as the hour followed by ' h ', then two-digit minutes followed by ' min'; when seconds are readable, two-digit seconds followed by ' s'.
12 h 54 min
